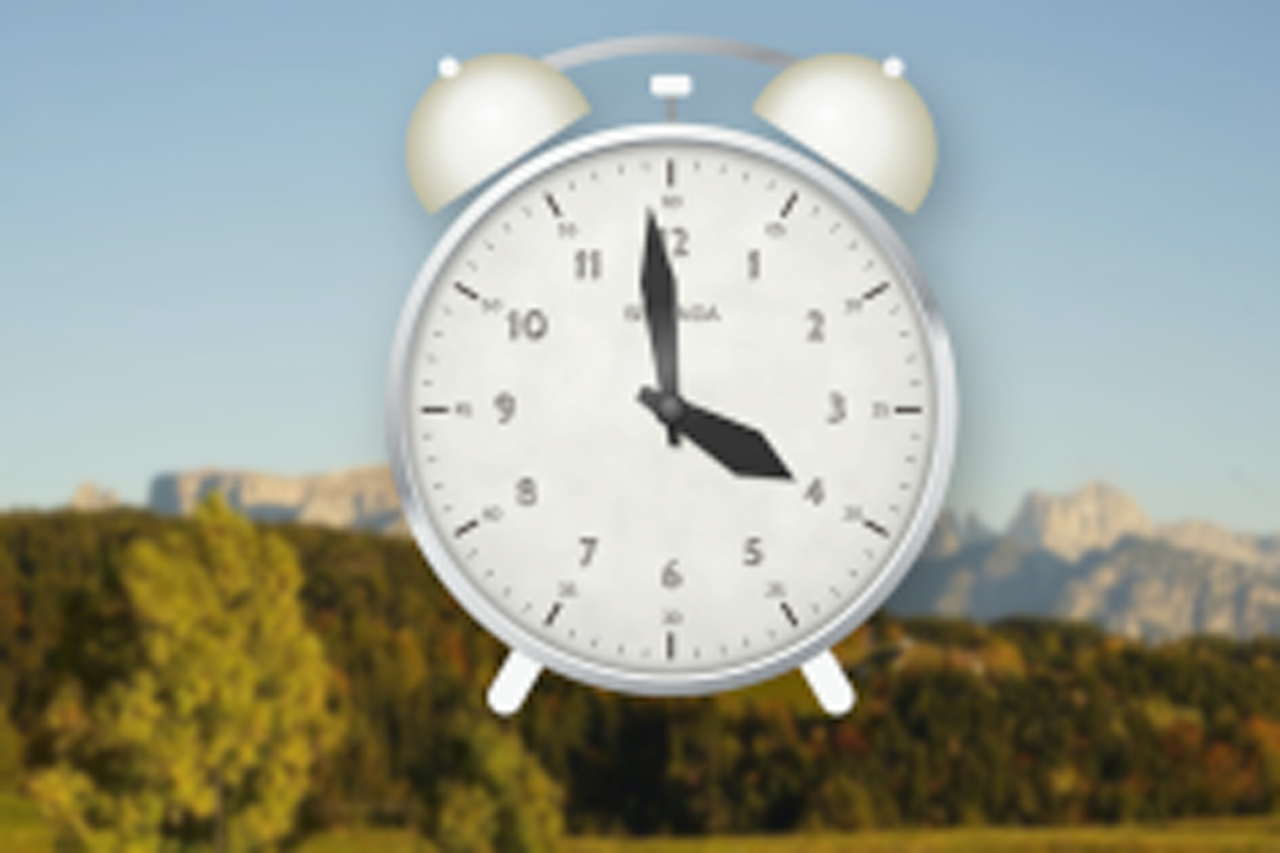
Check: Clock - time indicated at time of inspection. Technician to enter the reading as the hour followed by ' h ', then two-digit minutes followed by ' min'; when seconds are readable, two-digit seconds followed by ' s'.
3 h 59 min
